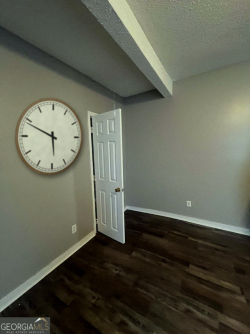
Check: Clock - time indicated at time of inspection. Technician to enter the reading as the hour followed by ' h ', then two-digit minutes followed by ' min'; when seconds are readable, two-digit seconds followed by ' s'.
5 h 49 min
